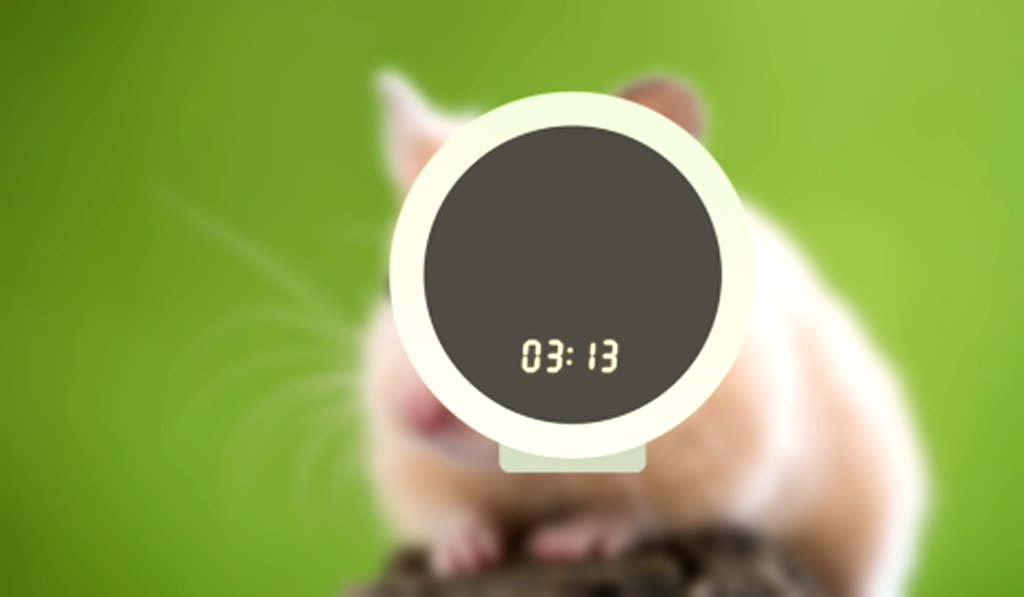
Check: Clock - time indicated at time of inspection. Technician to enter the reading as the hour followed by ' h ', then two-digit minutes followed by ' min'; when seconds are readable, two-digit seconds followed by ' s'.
3 h 13 min
